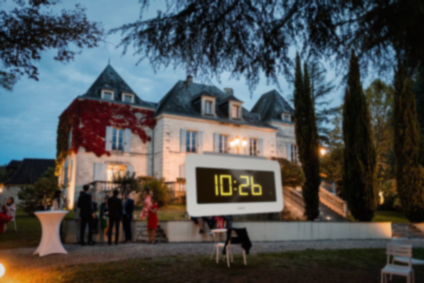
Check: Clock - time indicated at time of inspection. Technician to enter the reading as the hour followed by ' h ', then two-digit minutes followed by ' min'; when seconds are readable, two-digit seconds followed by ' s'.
10 h 26 min
